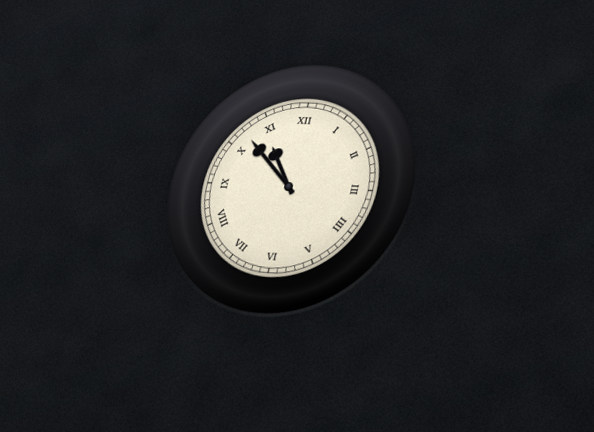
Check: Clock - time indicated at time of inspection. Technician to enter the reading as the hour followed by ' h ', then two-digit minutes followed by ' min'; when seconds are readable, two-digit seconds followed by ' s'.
10 h 52 min
